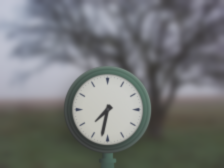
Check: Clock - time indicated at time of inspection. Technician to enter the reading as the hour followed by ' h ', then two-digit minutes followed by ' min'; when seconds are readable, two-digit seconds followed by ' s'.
7 h 32 min
